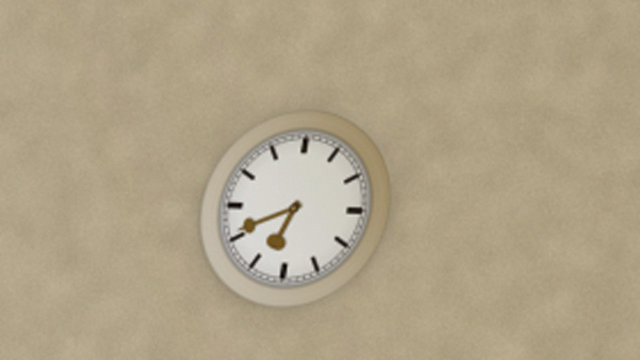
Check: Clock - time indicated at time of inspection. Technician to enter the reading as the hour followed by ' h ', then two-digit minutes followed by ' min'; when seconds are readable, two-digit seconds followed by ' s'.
6 h 41 min
